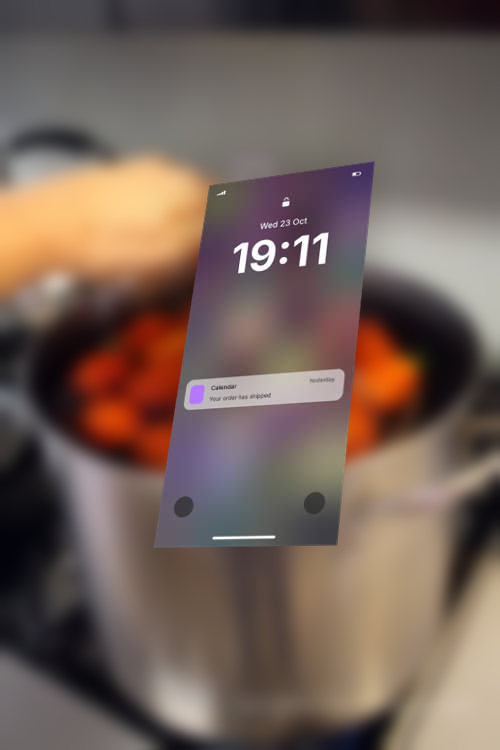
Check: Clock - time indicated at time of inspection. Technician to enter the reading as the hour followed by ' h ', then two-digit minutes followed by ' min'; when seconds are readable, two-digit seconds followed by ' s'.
19 h 11 min
